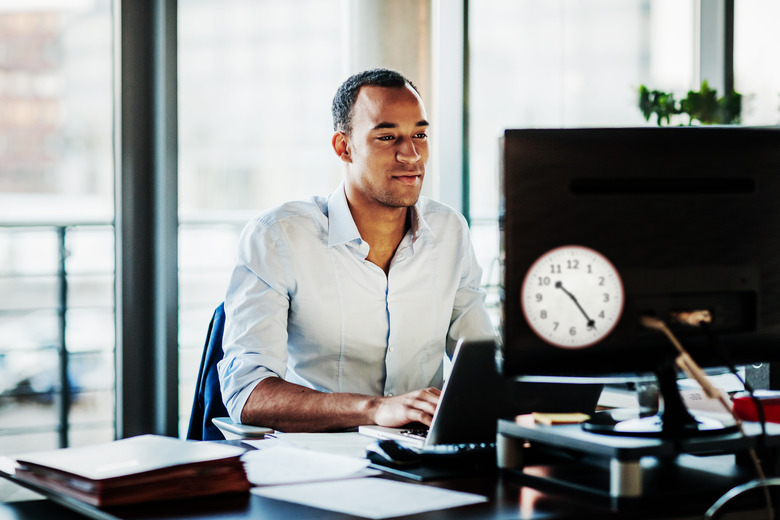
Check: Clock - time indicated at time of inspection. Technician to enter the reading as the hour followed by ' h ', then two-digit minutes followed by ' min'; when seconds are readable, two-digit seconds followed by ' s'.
10 h 24 min
